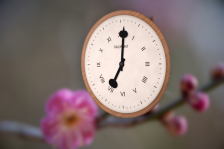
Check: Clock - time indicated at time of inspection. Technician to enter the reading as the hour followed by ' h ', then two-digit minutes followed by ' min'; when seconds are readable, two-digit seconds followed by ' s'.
7 h 01 min
